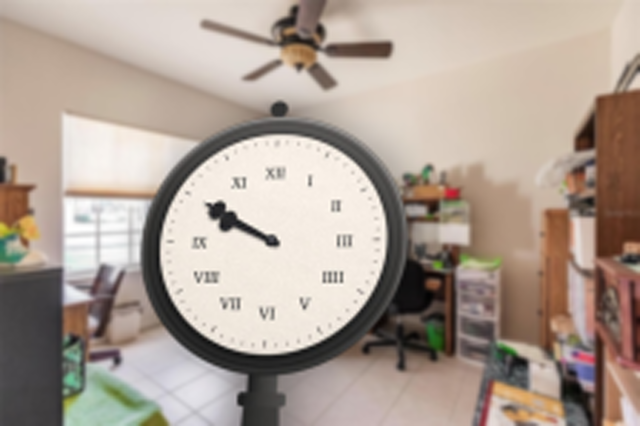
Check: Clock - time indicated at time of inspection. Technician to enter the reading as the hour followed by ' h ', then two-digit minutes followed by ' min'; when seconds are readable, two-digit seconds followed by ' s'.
9 h 50 min
